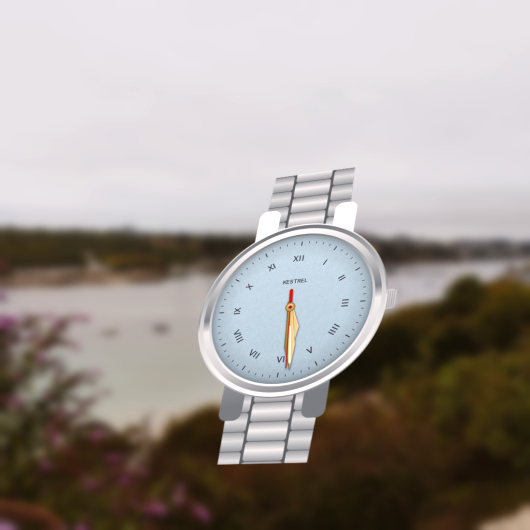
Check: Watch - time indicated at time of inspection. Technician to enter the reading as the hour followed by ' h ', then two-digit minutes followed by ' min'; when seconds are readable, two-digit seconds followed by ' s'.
5 h 28 min 29 s
